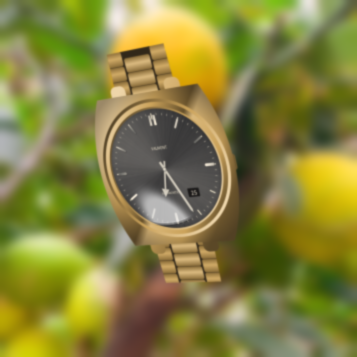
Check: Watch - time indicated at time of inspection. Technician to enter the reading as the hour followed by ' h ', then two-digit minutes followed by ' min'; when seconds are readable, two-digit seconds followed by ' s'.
6 h 26 min
